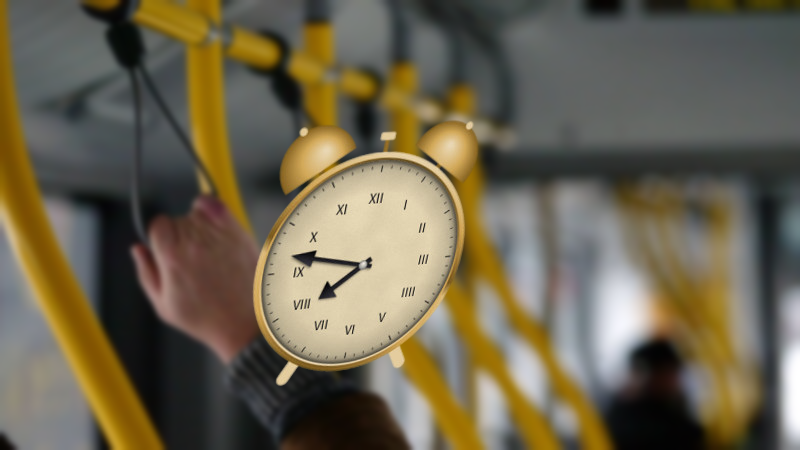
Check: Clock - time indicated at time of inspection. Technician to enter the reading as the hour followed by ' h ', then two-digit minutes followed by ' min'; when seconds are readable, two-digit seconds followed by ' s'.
7 h 47 min
